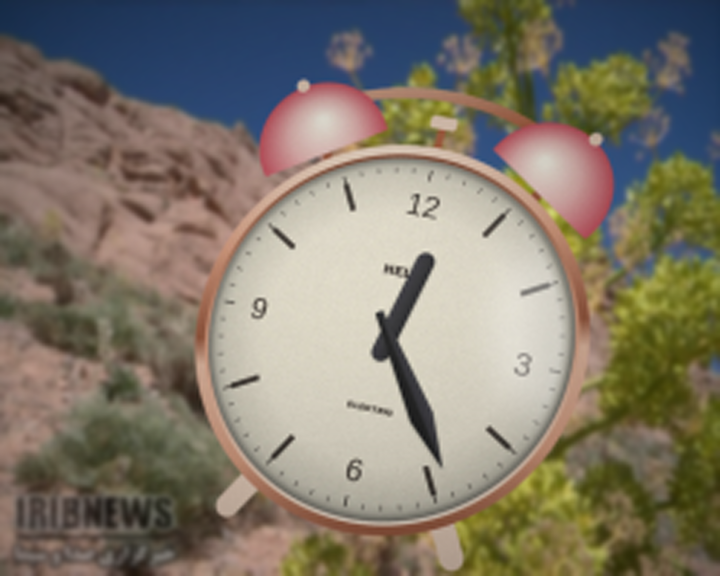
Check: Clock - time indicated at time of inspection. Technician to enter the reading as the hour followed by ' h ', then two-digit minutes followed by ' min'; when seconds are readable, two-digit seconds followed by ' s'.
12 h 24 min
